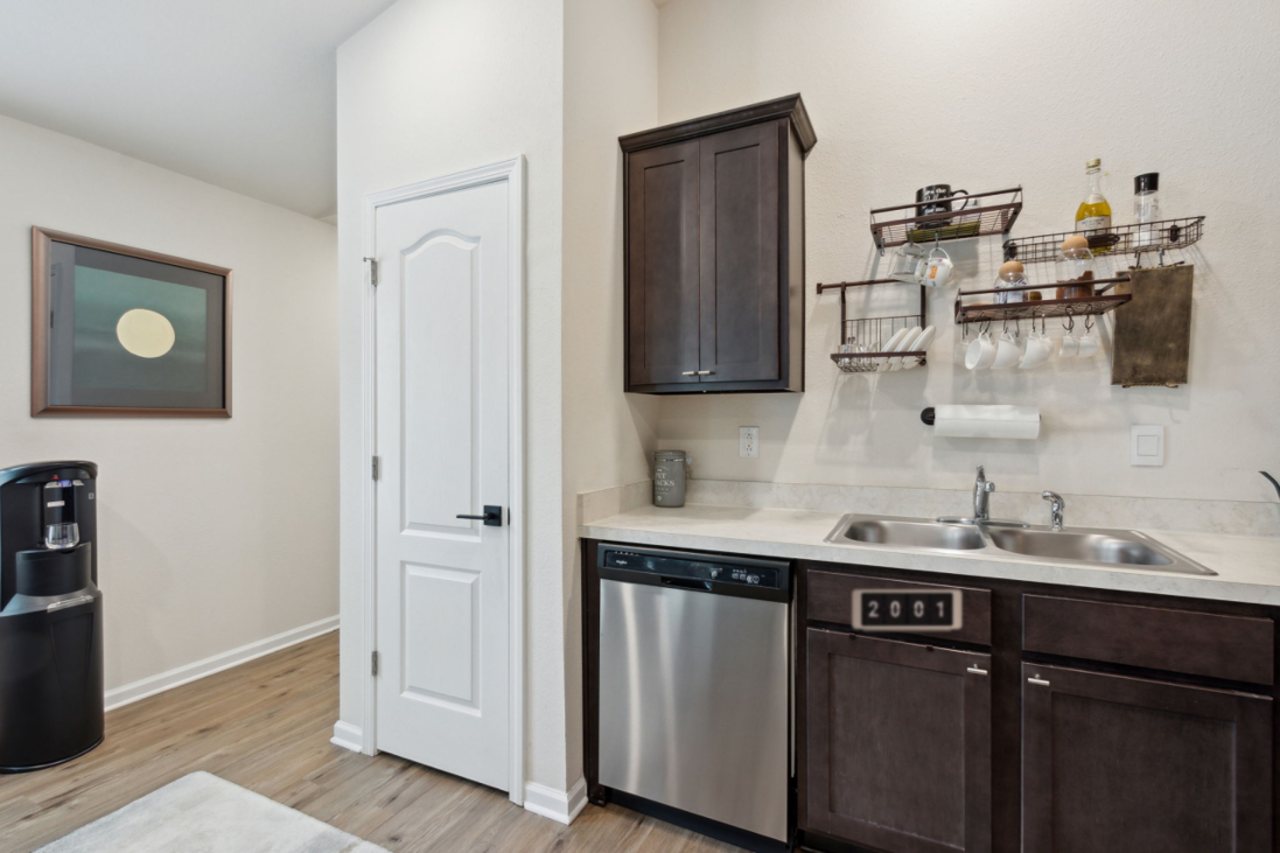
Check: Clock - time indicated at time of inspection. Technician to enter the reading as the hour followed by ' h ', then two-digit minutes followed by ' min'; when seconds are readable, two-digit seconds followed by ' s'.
20 h 01 min
